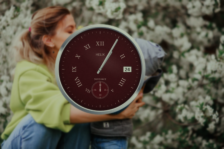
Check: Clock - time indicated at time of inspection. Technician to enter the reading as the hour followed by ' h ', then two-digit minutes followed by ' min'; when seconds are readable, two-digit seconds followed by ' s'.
1 h 05 min
